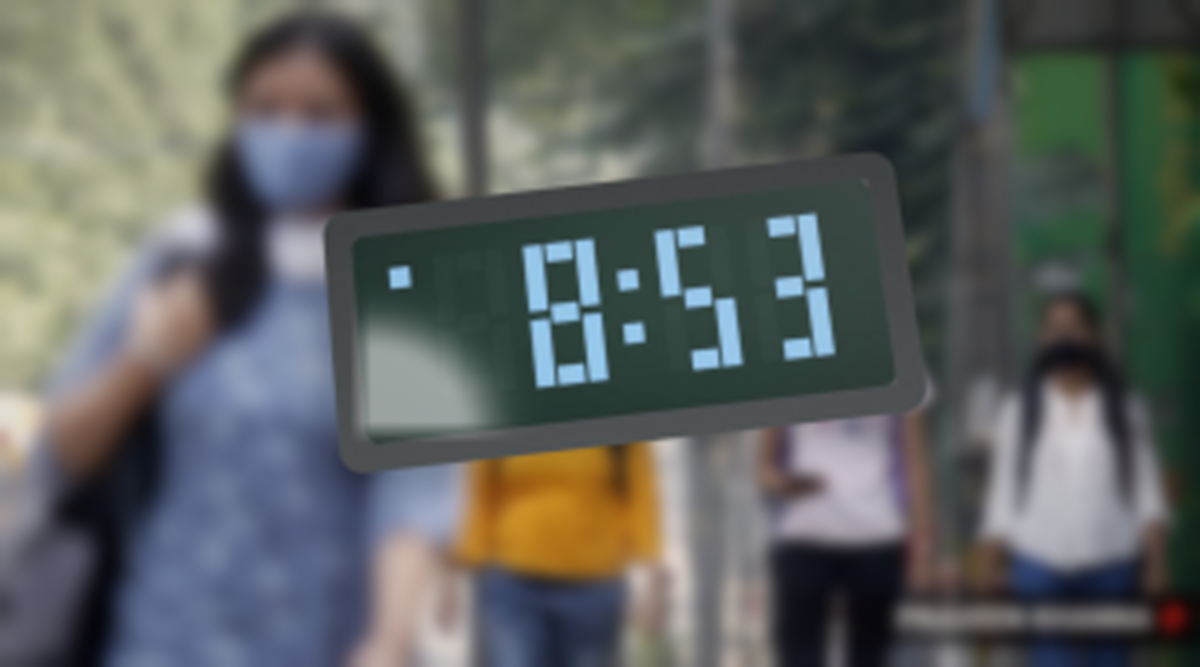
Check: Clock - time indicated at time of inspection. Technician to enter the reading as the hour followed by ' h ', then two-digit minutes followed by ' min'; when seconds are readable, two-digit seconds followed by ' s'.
8 h 53 min
